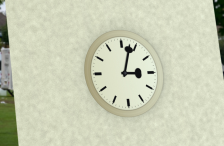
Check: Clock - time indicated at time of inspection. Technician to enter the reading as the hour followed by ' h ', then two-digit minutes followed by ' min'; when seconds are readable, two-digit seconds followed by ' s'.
3 h 03 min
